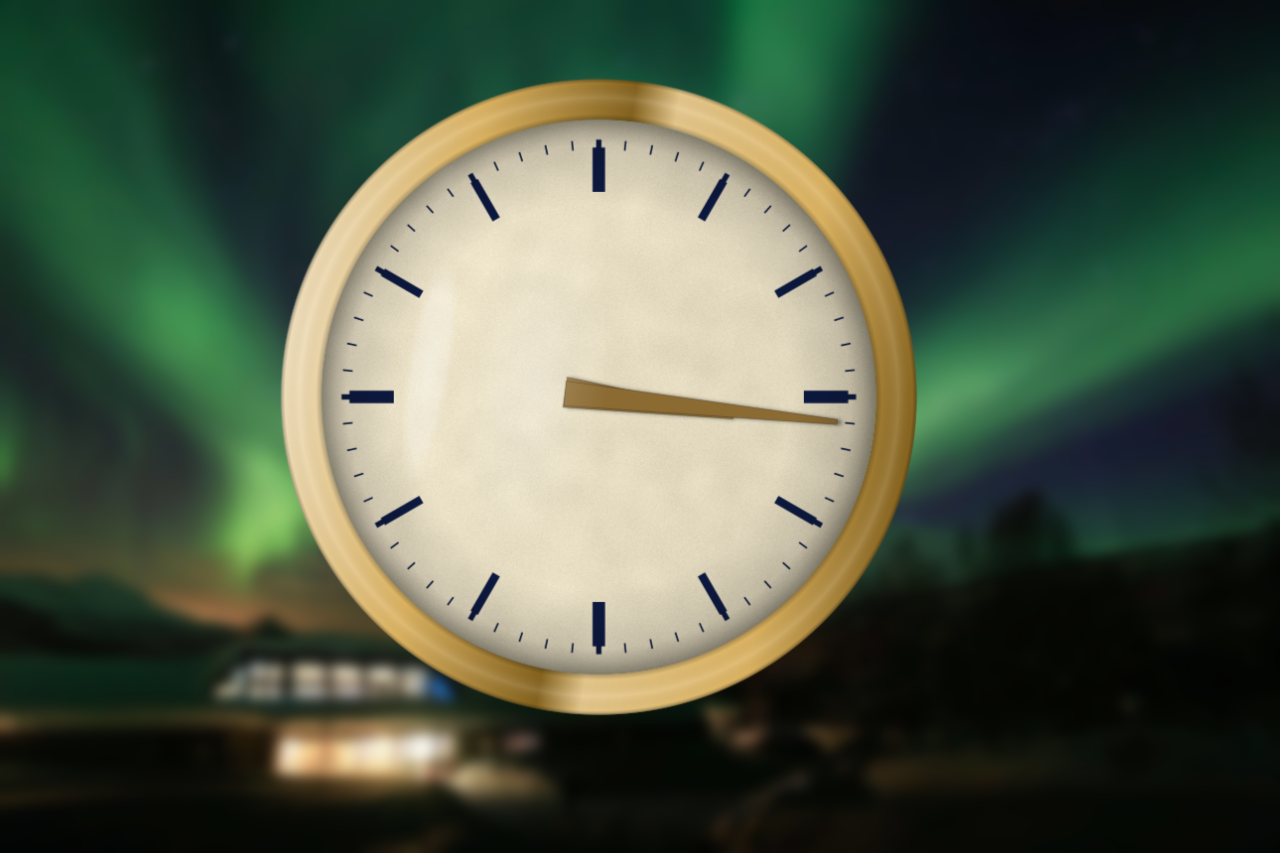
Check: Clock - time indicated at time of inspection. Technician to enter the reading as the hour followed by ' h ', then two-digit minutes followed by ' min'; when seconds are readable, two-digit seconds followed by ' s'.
3 h 16 min
